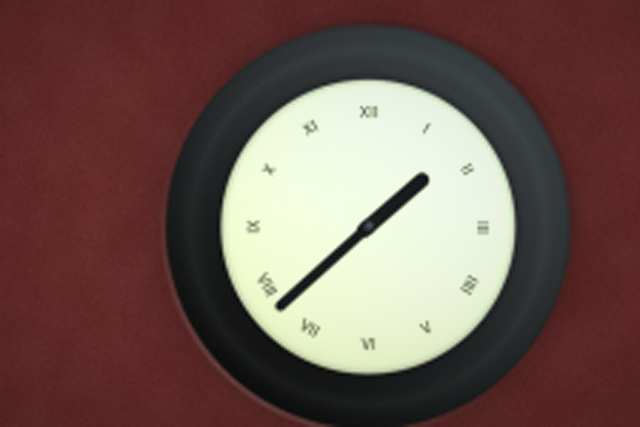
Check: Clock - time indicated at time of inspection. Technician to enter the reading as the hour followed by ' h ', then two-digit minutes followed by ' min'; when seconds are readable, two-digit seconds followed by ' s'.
1 h 38 min
